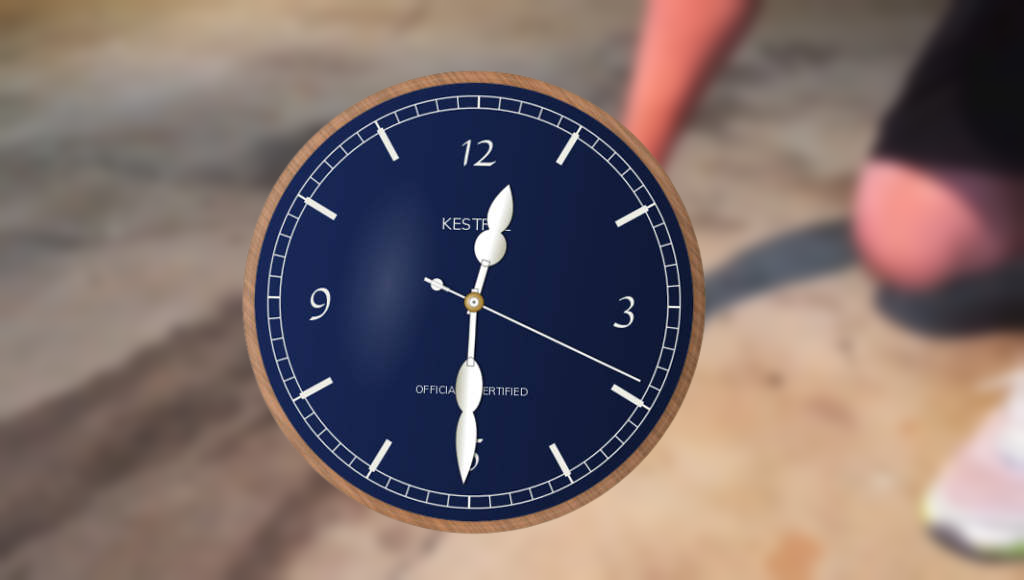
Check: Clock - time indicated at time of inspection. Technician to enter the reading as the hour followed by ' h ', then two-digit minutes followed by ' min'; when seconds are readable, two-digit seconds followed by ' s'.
12 h 30 min 19 s
